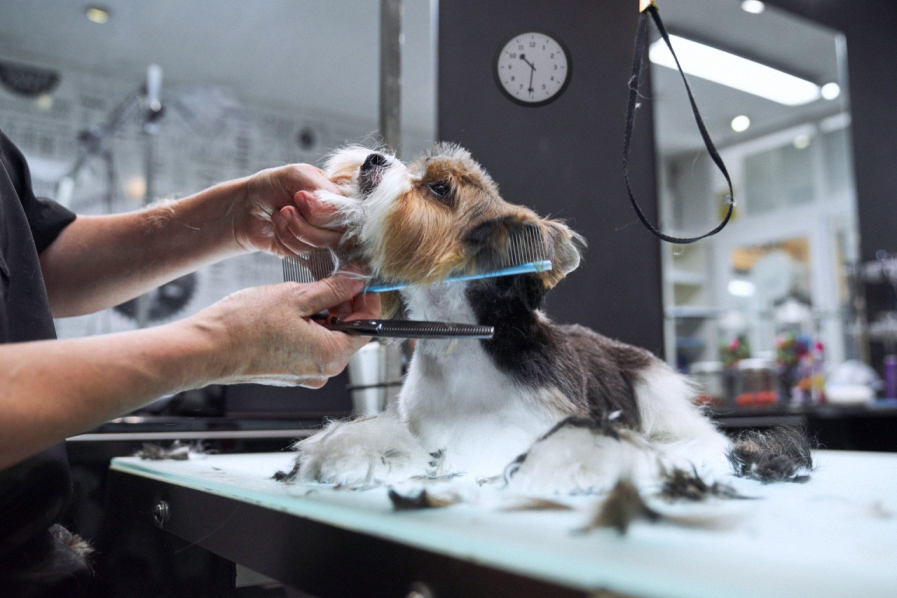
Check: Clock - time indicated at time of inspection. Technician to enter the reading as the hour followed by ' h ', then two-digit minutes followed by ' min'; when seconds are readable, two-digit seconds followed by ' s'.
10 h 31 min
